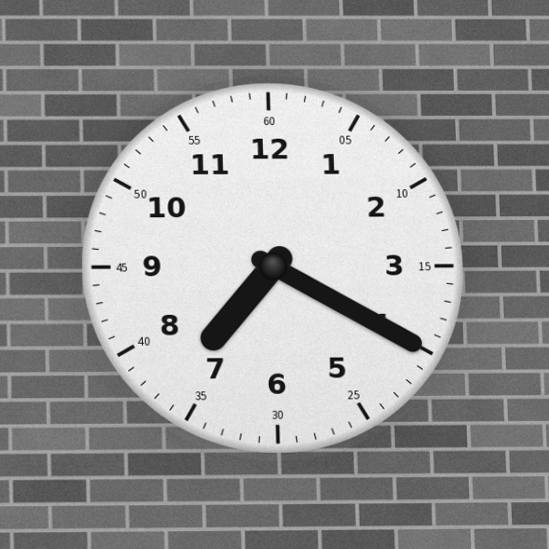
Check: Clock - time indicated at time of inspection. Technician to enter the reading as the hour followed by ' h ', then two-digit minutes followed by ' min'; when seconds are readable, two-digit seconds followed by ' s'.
7 h 20 min
